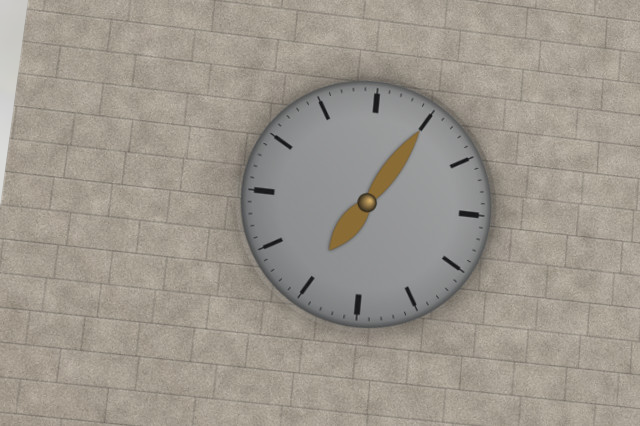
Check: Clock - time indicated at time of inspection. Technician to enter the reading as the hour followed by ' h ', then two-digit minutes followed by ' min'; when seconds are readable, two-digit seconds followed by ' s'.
7 h 05 min
